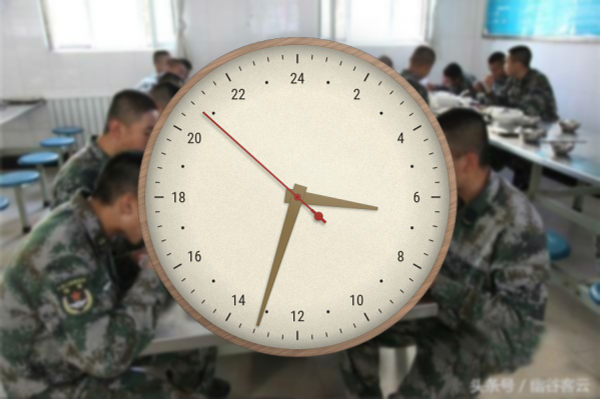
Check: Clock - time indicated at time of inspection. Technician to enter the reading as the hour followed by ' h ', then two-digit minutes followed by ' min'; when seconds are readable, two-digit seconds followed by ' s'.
6 h 32 min 52 s
